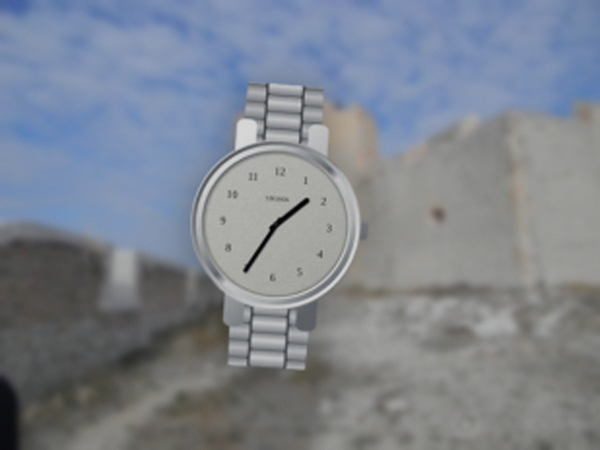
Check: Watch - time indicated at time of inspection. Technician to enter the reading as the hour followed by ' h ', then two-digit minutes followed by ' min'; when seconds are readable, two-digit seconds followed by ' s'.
1 h 35 min
